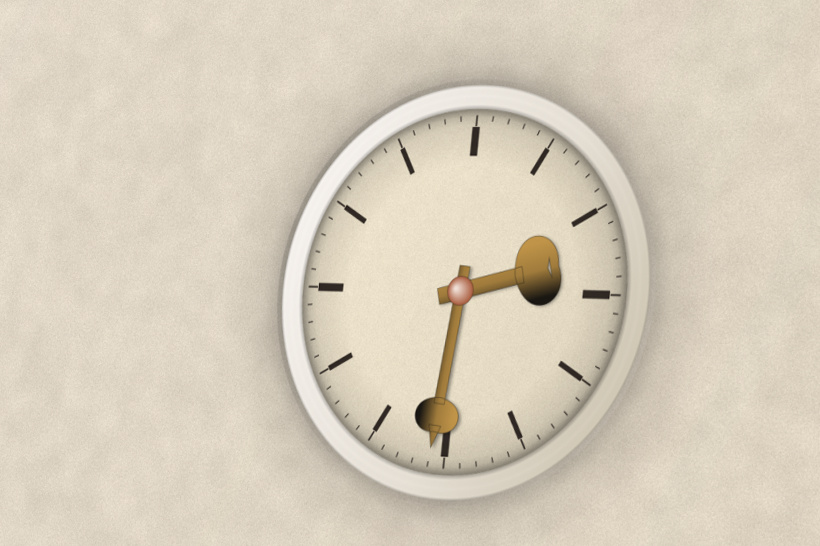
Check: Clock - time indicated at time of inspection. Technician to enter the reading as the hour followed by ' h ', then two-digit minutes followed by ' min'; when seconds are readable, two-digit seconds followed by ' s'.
2 h 31 min
